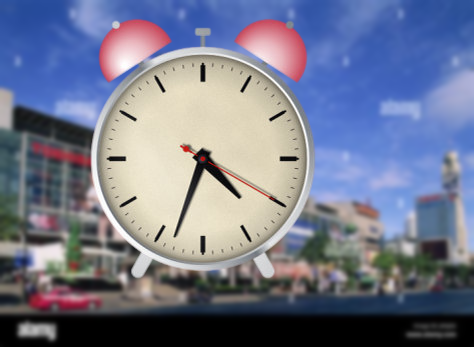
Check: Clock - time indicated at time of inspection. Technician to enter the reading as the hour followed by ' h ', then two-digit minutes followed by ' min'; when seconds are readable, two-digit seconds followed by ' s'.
4 h 33 min 20 s
